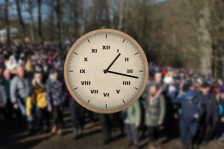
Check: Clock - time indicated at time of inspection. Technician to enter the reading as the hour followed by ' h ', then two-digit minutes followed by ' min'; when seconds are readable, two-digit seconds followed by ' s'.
1 h 17 min
